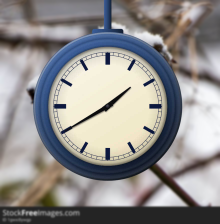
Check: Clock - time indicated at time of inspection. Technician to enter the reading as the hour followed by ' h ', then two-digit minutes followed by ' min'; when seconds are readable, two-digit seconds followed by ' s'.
1 h 40 min
